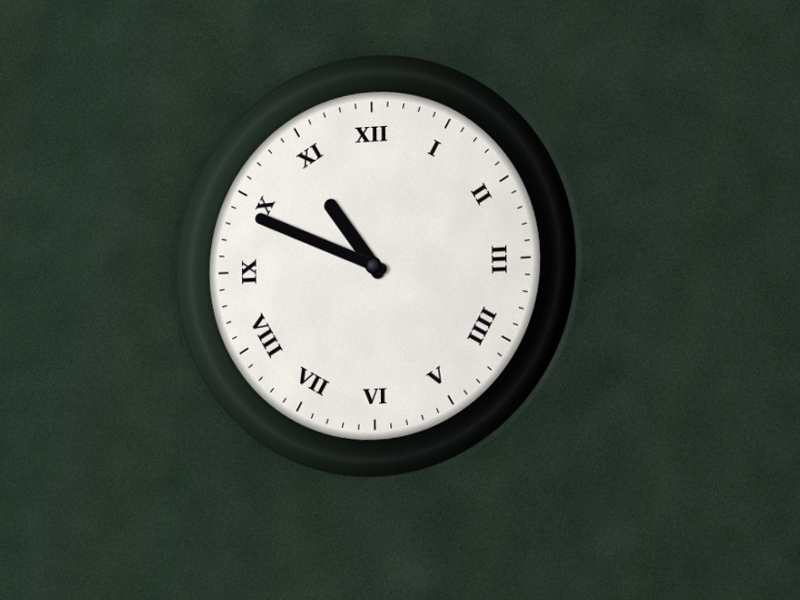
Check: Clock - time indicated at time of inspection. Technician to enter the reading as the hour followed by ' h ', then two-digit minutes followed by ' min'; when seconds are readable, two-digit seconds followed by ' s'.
10 h 49 min
